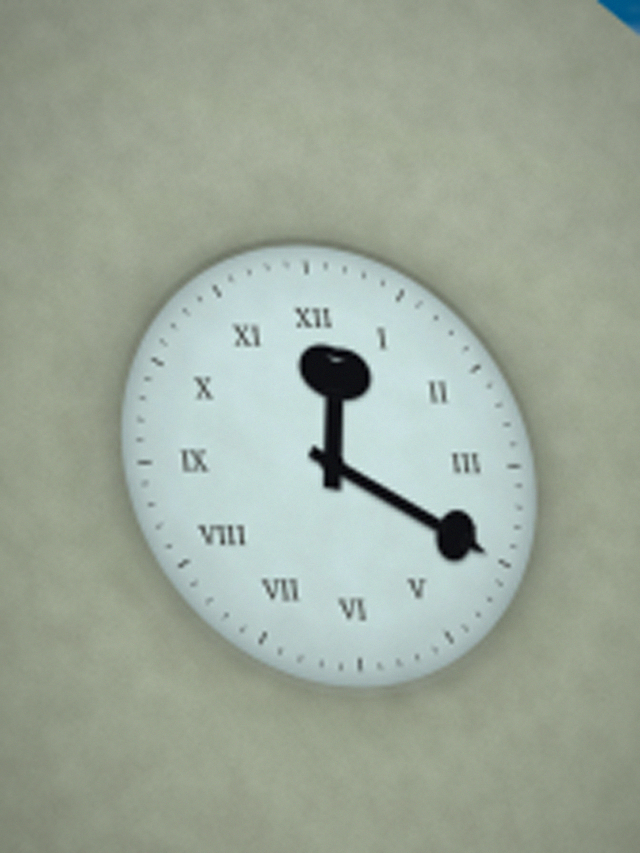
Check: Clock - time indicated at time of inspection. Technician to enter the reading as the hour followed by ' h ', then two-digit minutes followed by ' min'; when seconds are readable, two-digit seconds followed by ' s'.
12 h 20 min
